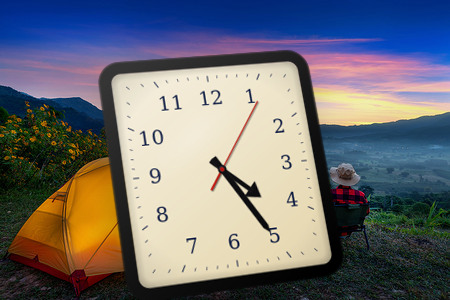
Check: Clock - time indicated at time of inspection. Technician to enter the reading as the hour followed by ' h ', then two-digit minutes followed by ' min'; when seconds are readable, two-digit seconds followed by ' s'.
4 h 25 min 06 s
